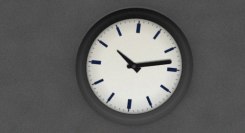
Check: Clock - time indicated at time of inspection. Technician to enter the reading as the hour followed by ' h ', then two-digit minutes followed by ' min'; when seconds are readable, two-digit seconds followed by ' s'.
10 h 13 min
